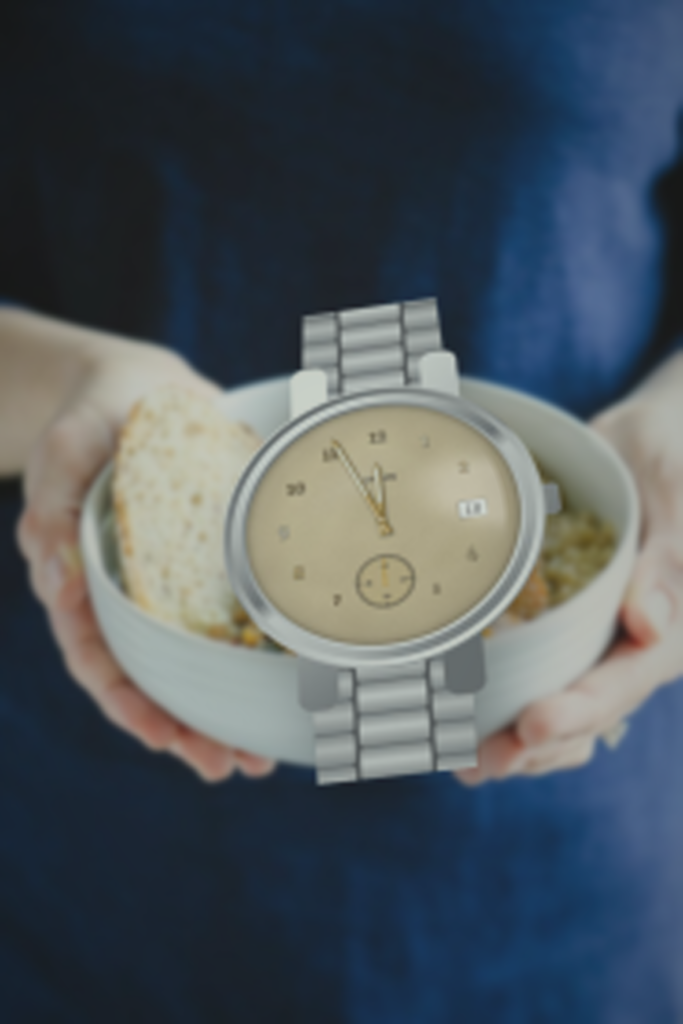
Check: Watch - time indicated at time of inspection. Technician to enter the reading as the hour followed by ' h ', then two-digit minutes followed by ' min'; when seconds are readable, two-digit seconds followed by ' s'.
11 h 56 min
